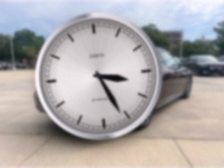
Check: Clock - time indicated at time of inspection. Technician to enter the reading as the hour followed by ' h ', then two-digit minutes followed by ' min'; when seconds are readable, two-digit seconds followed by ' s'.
3 h 26 min
